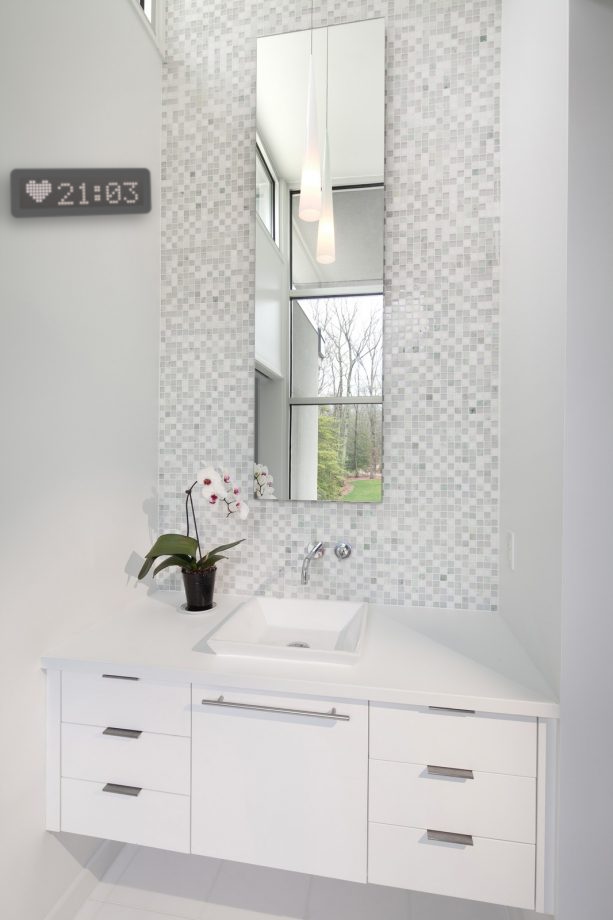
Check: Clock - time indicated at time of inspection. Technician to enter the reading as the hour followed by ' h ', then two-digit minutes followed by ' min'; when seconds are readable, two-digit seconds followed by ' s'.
21 h 03 min
